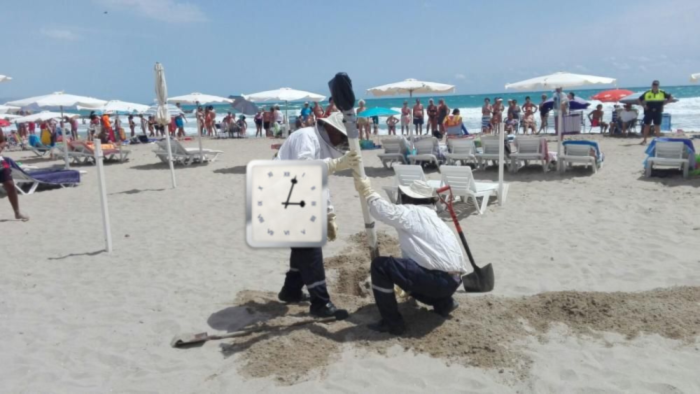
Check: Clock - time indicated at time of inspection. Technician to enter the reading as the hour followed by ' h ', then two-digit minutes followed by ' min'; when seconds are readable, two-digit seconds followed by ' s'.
3 h 03 min
